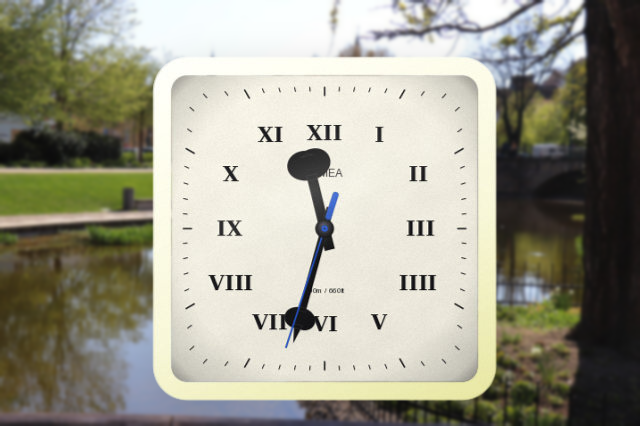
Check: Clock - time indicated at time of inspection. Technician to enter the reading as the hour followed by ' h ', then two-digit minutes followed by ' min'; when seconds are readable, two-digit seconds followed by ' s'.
11 h 32 min 33 s
